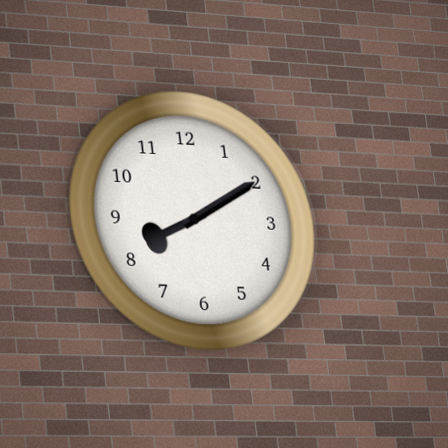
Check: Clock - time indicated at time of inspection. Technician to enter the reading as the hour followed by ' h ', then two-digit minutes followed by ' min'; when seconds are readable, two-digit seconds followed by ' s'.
8 h 10 min
